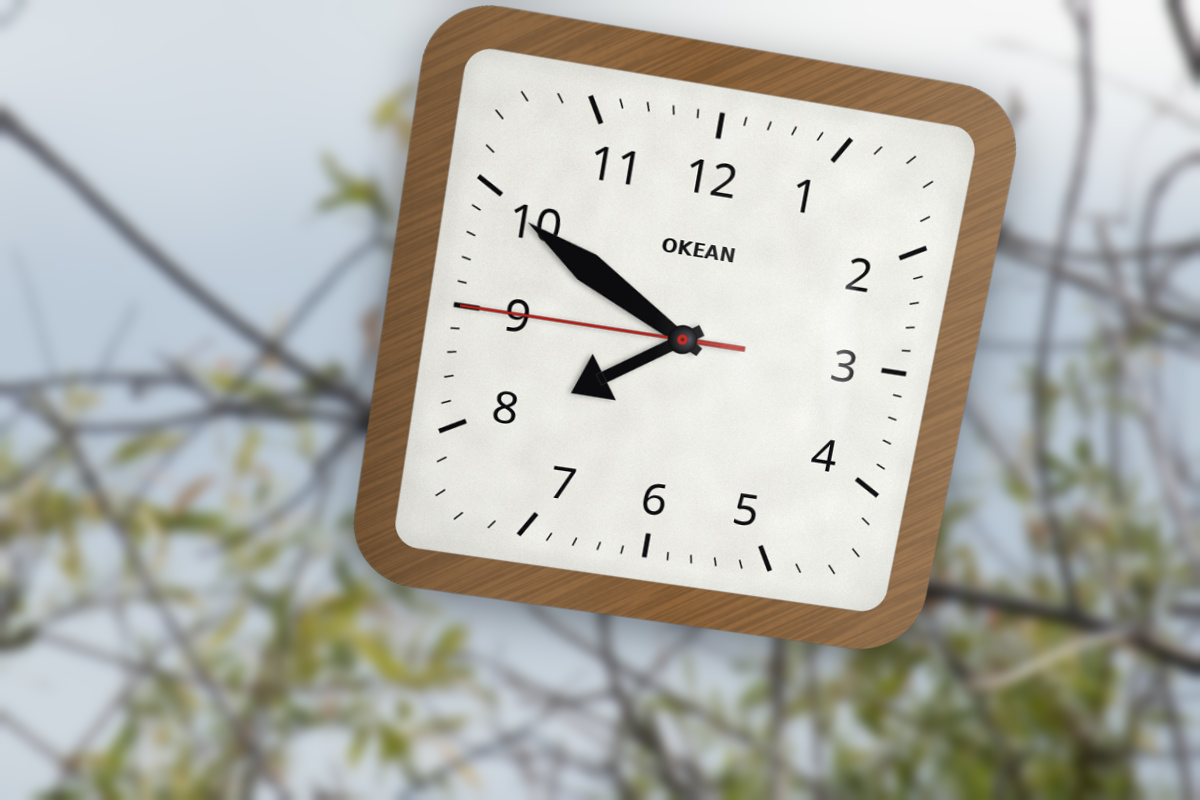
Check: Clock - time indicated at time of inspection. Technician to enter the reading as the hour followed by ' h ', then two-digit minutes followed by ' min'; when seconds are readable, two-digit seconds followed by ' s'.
7 h 49 min 45 s
